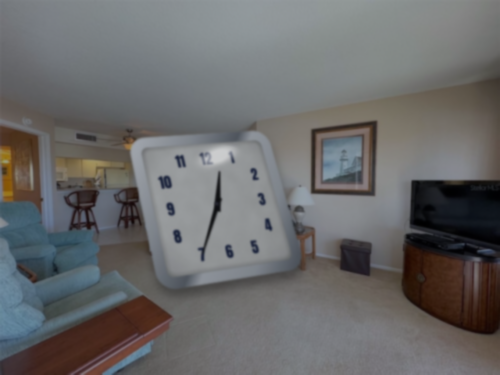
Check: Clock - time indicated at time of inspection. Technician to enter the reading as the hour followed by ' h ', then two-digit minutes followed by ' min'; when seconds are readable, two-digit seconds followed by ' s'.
12 h 35 min
